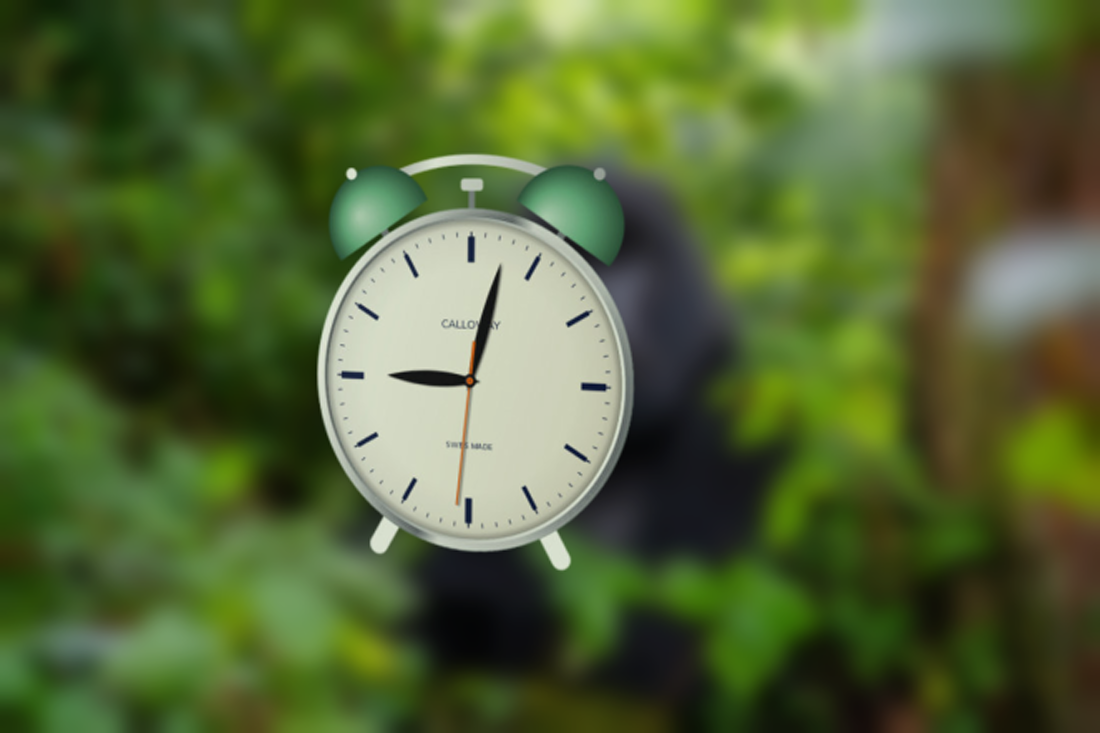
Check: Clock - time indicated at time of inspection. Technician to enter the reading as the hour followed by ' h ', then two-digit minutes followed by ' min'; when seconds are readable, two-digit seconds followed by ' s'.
9 h 02 min 31 s
